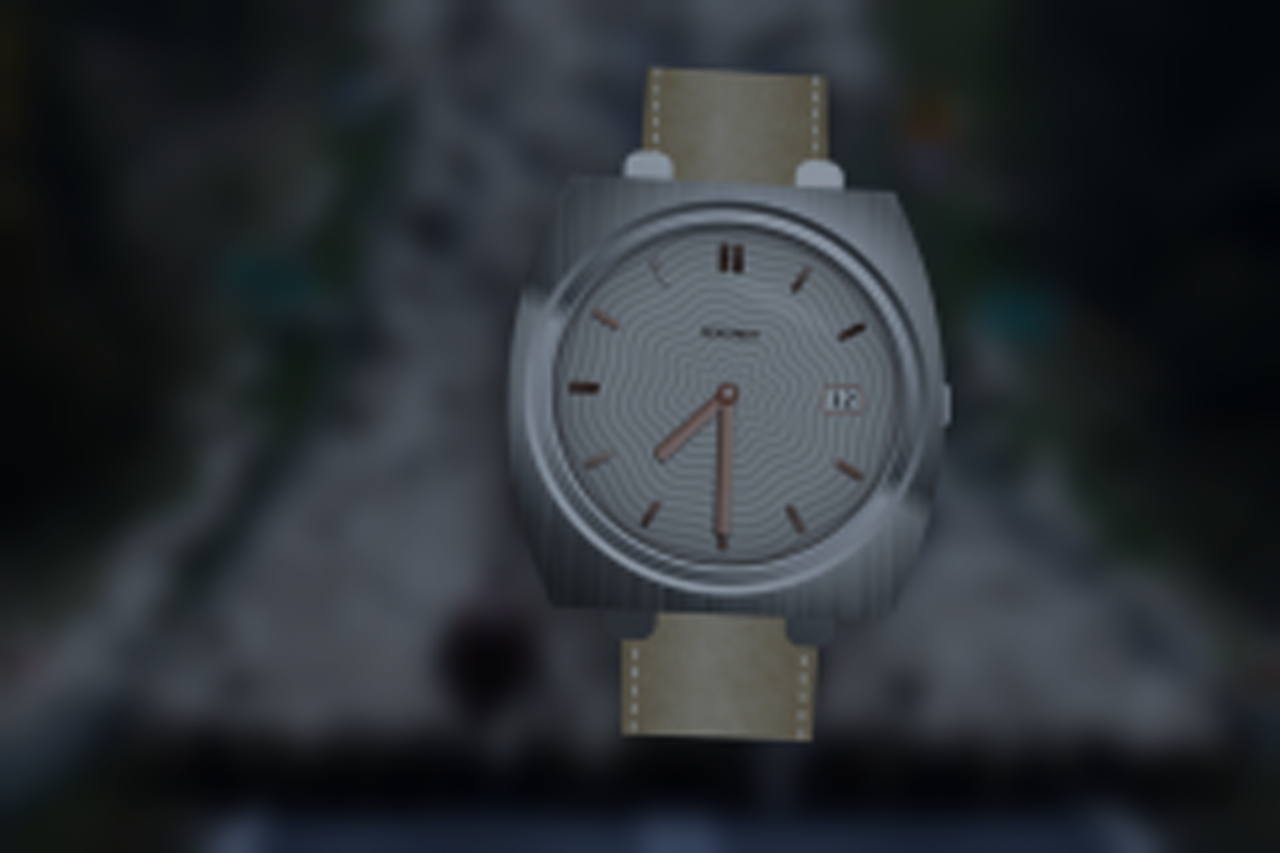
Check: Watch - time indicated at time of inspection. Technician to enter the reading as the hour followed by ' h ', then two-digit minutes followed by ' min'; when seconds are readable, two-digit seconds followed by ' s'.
7 h 30 min
